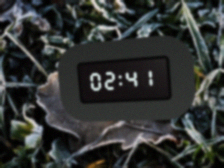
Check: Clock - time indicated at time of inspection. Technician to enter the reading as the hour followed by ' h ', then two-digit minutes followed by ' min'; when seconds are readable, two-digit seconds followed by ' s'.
2 h 41 min
